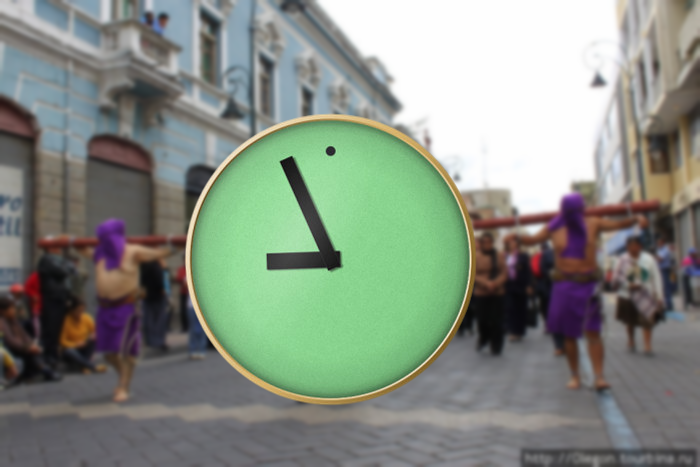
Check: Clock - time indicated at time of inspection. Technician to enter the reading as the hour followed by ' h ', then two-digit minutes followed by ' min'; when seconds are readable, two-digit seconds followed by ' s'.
8 h 56 min
